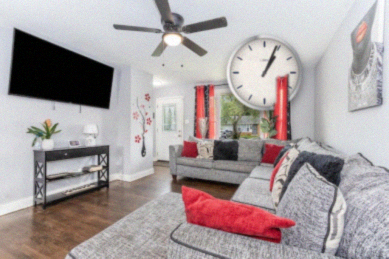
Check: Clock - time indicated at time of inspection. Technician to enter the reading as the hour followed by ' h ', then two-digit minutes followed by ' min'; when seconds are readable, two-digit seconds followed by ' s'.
1 h 04 min
